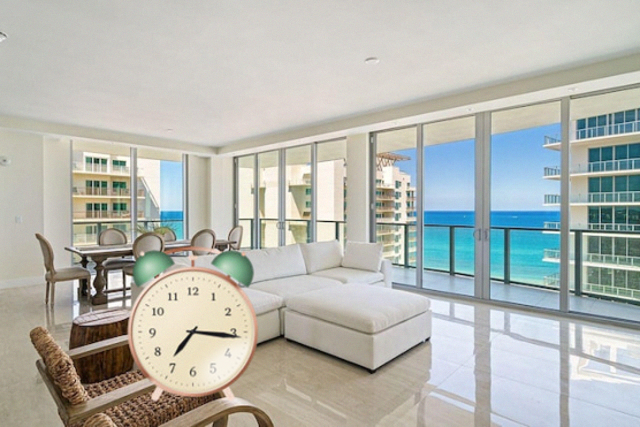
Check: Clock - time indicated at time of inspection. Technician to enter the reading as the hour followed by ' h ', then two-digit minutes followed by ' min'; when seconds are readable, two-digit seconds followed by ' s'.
7 h 16 min
